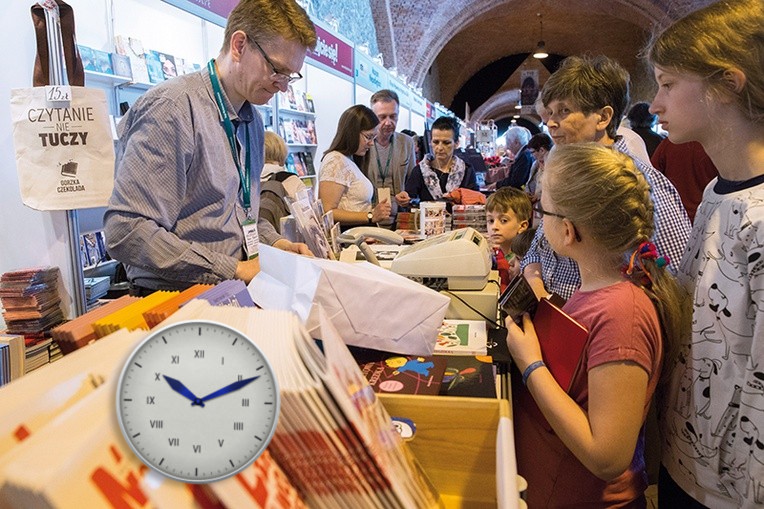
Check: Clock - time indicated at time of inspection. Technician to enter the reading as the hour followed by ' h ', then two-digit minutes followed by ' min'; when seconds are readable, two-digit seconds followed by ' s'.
10 h 11 min
